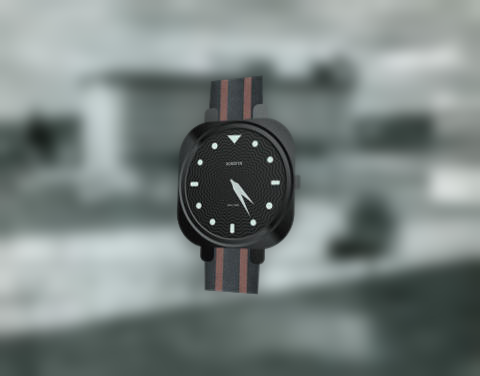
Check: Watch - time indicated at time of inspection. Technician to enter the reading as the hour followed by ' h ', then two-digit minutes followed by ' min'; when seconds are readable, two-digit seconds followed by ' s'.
4 h 25 min
